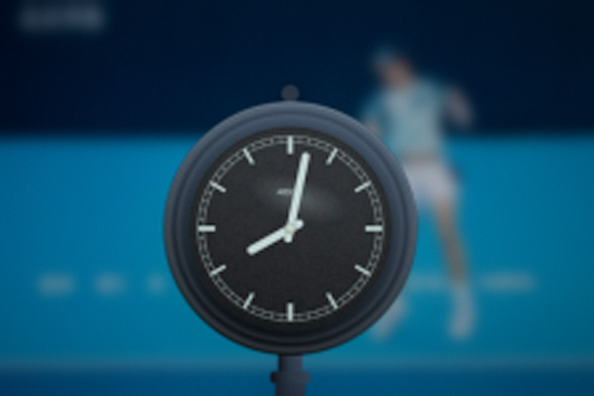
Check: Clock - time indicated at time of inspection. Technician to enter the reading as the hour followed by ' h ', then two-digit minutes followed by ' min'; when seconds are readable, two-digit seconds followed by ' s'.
8 h 02 min
